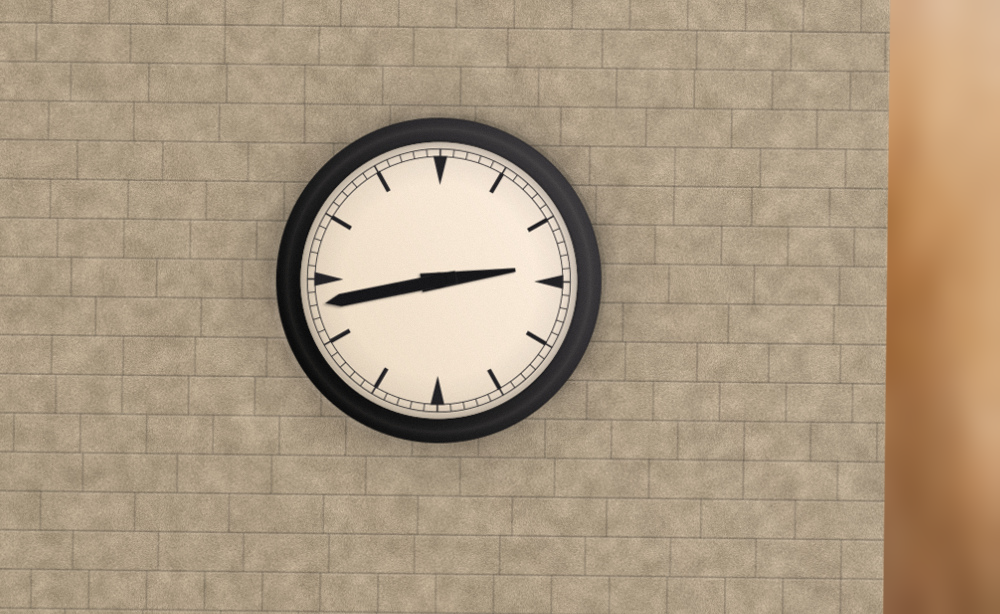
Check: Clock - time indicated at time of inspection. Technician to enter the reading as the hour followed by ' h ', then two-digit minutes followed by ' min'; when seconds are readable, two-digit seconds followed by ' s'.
2 h 43 min
